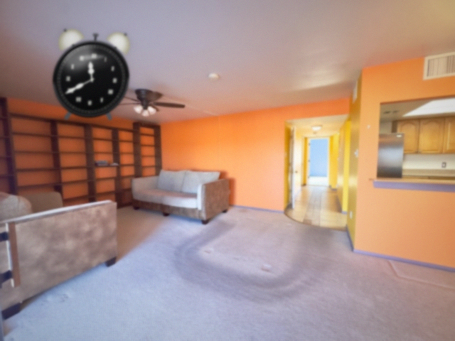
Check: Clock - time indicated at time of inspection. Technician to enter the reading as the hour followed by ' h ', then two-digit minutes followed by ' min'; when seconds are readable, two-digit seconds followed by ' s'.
11 h 40 min
